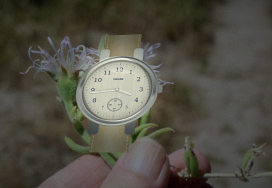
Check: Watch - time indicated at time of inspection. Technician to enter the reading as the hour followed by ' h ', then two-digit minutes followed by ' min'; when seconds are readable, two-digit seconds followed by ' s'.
3 h 44 min
